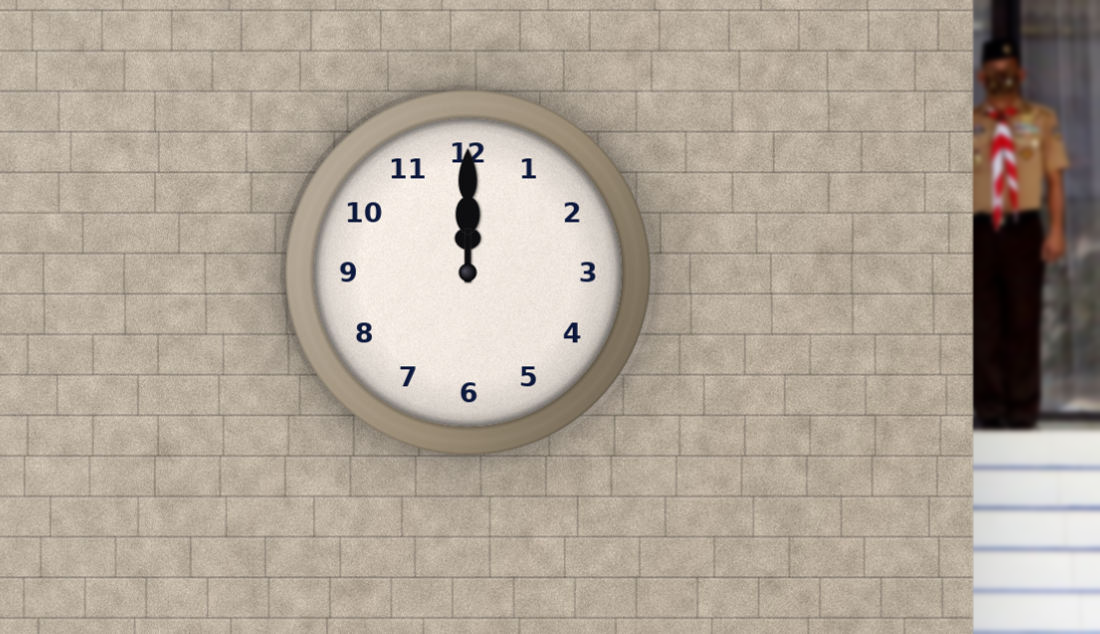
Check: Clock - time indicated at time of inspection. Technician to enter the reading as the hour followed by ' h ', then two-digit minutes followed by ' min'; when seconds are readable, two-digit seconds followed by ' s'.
12 h 00 min
